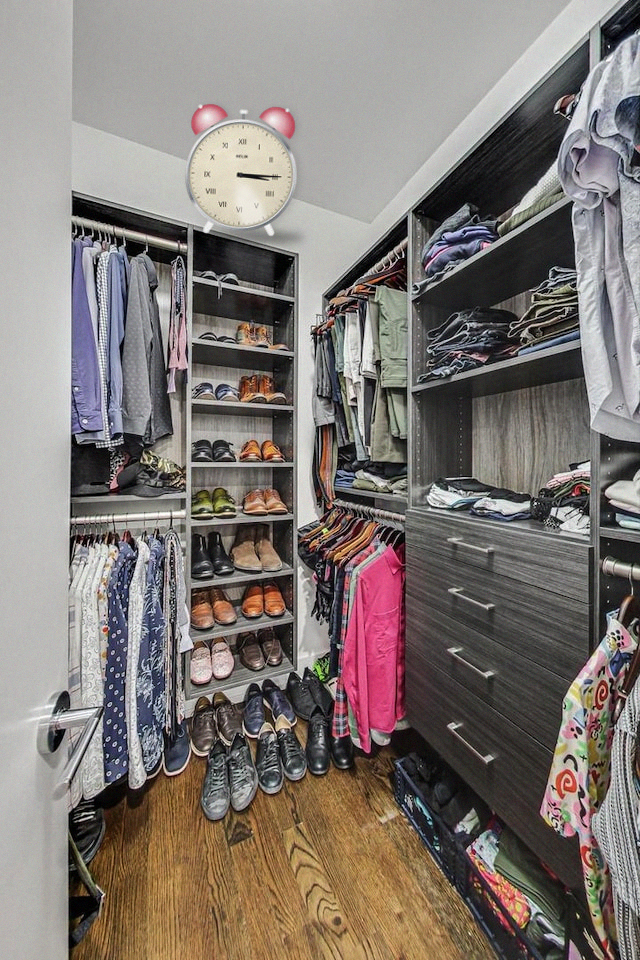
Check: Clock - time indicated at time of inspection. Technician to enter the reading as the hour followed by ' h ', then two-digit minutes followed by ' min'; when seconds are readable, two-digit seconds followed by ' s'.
3 h 15 min
